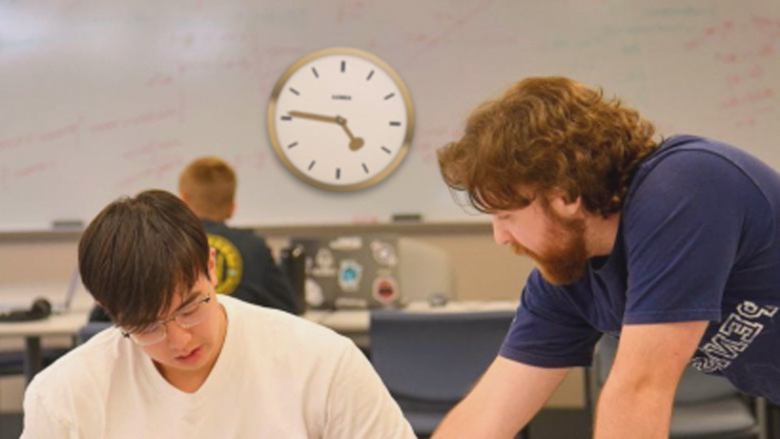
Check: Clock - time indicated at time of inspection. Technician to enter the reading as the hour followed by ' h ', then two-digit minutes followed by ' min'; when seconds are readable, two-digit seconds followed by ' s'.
4 h 46 min
